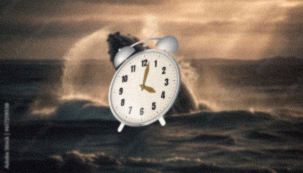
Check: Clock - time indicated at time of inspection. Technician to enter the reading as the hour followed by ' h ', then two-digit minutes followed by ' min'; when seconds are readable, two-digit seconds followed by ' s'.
4 h 02 min
